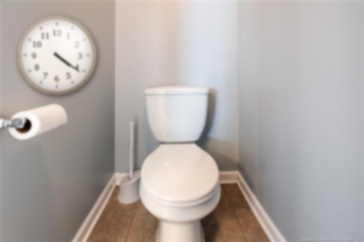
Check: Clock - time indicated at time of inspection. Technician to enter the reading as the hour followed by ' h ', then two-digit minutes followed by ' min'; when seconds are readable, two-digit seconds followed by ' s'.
4 h 21 min
